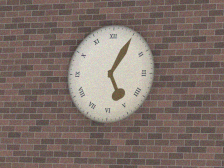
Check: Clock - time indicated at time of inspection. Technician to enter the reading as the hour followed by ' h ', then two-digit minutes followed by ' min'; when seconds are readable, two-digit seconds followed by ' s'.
5 h 05 min
